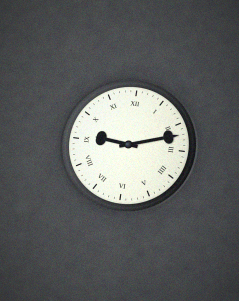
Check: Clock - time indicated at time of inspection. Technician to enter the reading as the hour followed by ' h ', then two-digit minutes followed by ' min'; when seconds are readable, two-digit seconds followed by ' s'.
9 h 12 min
